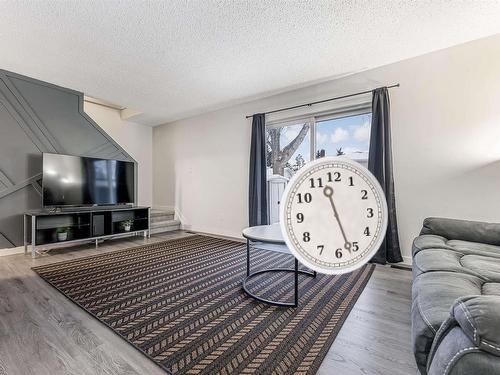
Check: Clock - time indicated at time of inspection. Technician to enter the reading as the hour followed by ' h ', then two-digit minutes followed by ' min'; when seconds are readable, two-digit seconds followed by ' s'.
11 h 27 min
